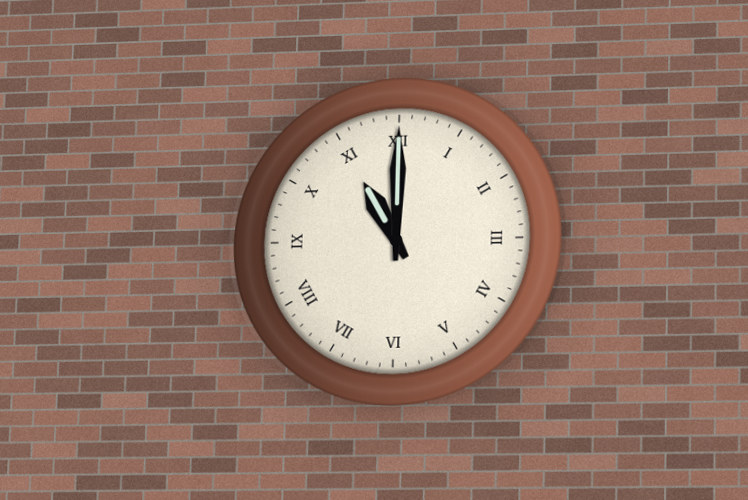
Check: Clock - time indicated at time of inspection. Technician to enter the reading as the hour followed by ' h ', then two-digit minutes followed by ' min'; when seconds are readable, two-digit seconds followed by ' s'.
11 h 00 min
